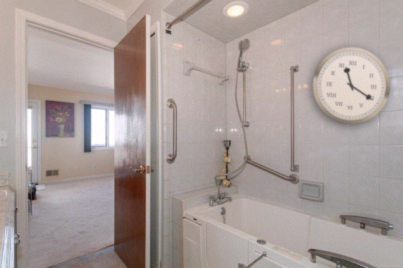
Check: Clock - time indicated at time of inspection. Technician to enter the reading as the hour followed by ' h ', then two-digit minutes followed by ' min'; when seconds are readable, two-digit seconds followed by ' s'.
11 h 20 min
